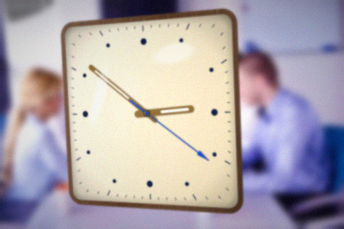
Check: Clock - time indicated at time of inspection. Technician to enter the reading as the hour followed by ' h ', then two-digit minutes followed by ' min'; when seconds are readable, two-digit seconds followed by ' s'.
2 h 51 min 21 s
